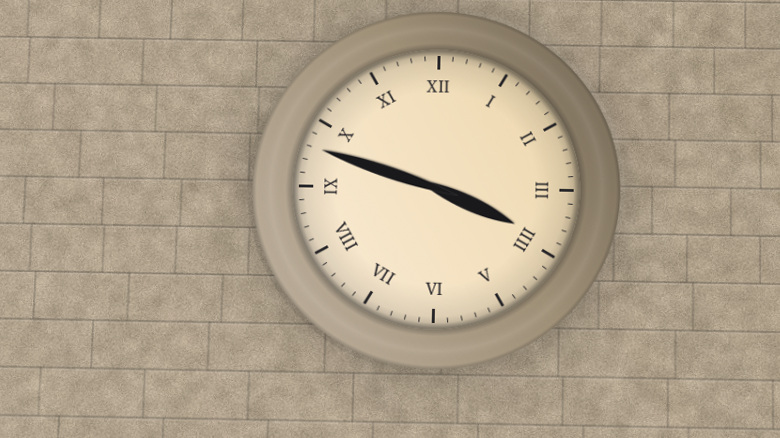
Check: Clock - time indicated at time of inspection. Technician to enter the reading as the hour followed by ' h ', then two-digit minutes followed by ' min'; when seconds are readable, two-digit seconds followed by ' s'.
3 h 48 min
